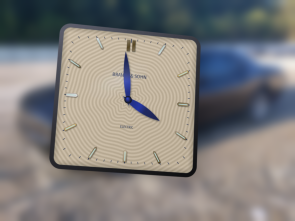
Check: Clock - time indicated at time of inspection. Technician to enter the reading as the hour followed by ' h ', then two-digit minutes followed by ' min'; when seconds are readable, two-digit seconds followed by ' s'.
3 h 59 min
